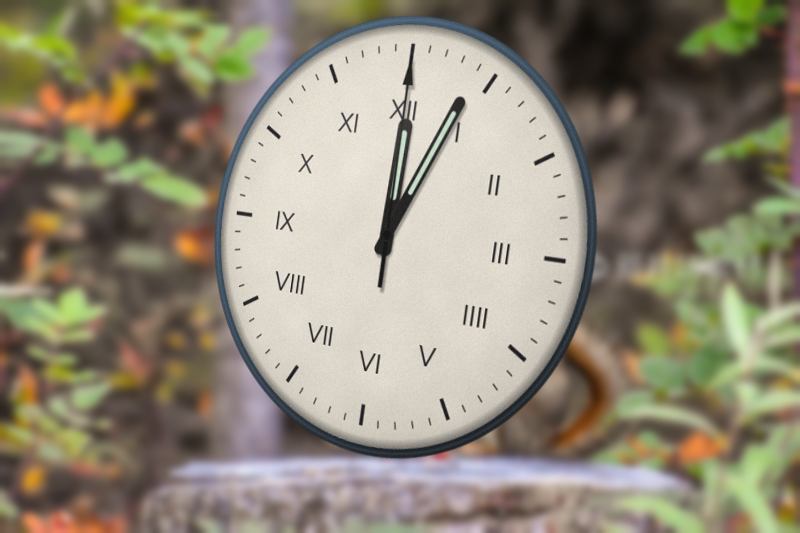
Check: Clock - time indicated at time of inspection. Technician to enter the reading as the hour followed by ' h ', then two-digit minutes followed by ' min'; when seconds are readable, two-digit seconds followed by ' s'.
12 h 04 min 00 s
